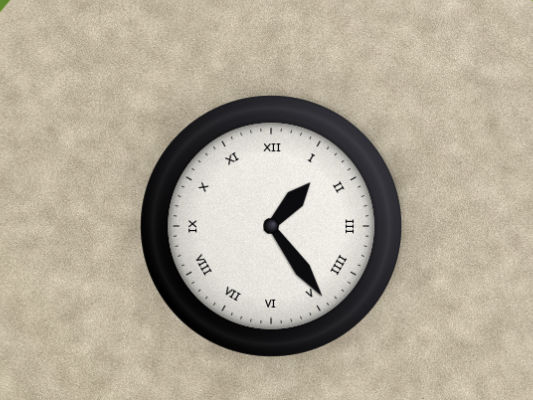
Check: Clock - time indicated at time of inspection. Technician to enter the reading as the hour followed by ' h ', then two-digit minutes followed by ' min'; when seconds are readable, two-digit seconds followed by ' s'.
1 h 24 min
